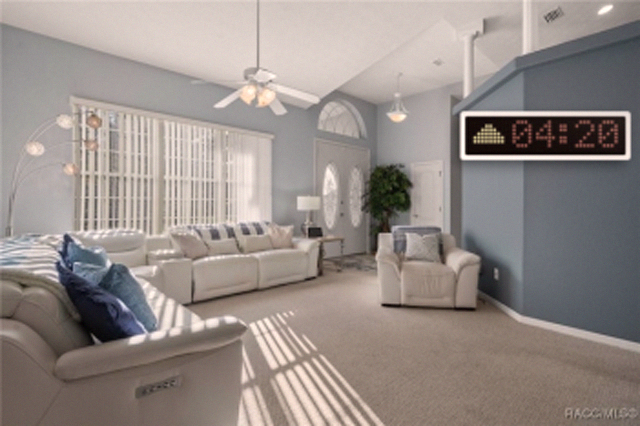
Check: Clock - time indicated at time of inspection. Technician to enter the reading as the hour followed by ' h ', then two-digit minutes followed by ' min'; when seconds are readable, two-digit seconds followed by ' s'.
4 h 20 min
